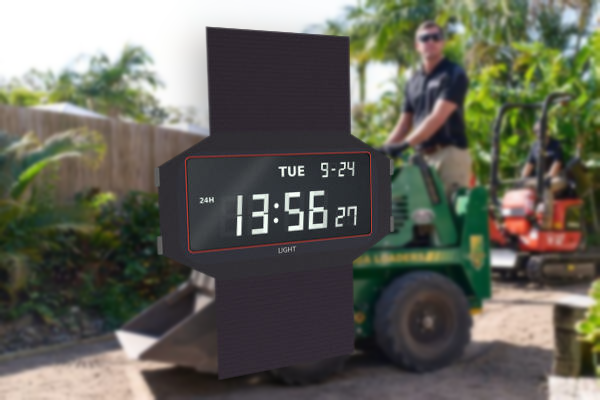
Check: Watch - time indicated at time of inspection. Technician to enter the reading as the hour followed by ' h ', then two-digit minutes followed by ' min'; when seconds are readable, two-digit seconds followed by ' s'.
13 h 56 min 27 s
